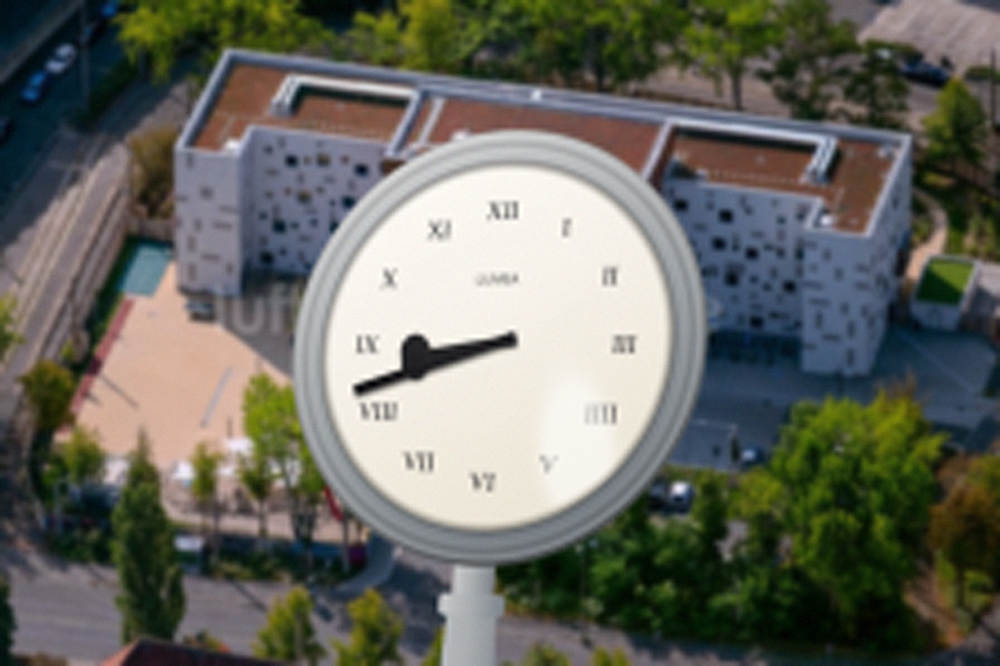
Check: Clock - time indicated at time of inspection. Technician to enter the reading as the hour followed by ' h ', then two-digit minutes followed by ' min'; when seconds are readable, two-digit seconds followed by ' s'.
8 h 42 min
